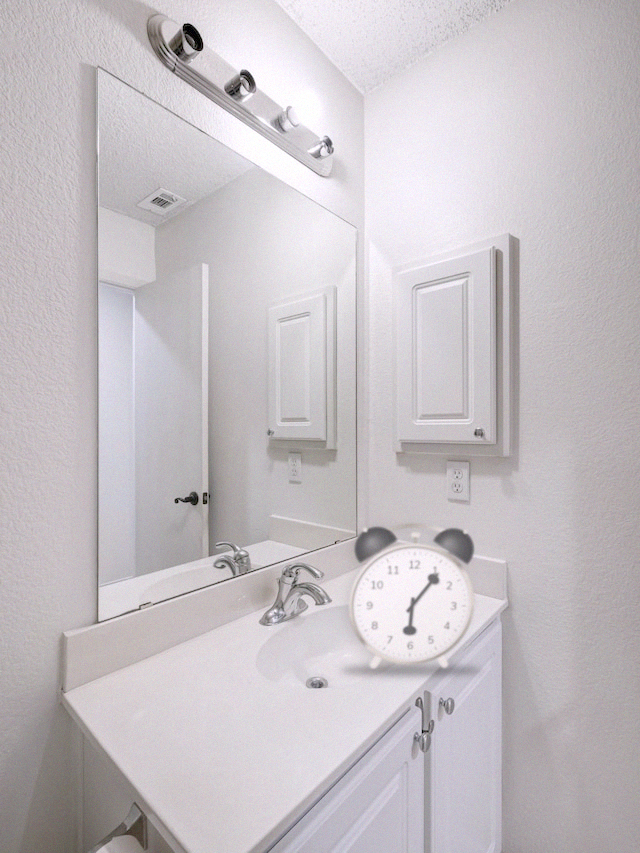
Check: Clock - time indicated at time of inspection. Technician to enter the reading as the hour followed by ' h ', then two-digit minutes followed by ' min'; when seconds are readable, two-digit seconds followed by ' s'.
6 h 06 min
